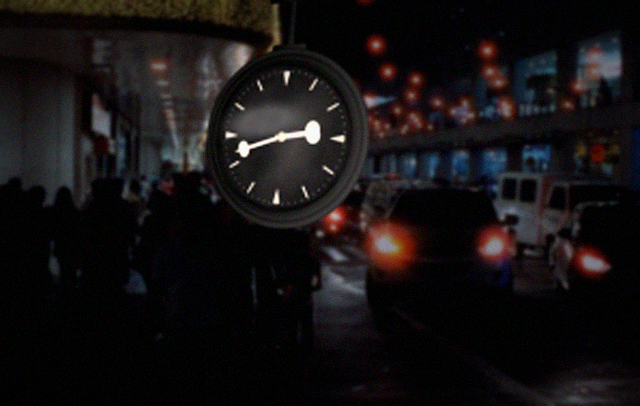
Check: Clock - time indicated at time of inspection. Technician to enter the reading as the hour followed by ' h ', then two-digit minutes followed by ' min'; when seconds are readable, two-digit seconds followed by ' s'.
2 h 42 min
